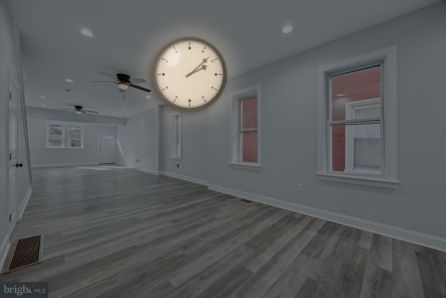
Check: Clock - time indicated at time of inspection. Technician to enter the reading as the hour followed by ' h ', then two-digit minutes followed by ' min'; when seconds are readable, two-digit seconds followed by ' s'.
2 h 08 min
